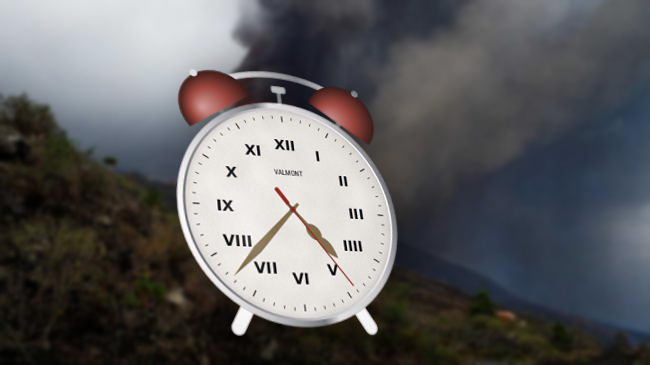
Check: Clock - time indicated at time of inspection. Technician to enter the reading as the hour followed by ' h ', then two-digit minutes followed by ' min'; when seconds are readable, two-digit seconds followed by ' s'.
4 h 37 min 24 s
